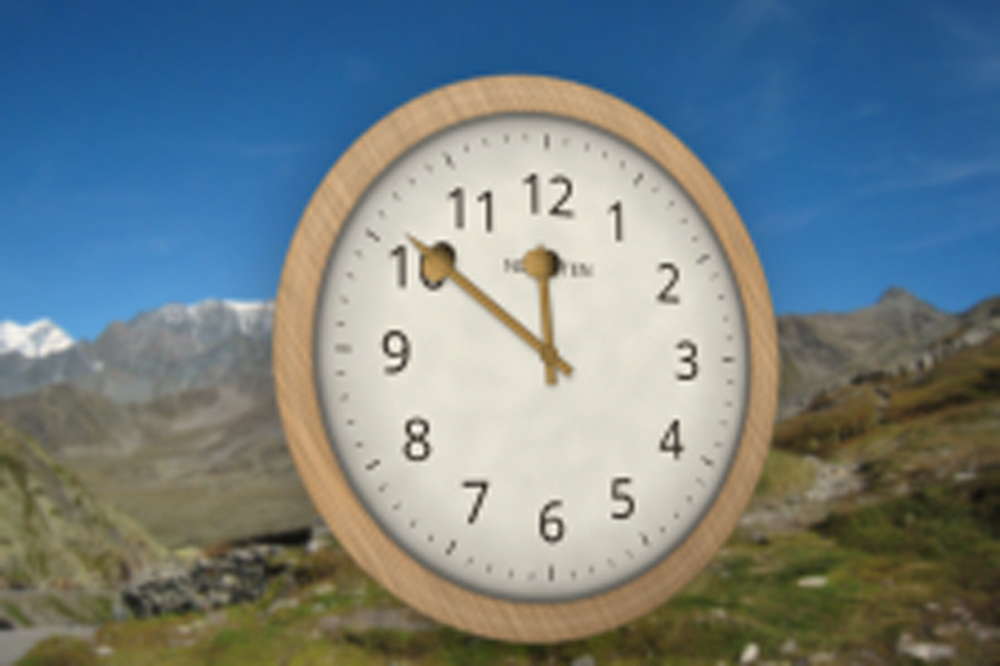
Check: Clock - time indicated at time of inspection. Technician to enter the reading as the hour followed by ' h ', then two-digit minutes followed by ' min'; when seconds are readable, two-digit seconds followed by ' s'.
11 h 51 min
